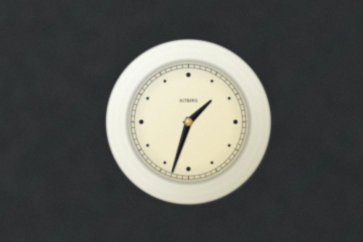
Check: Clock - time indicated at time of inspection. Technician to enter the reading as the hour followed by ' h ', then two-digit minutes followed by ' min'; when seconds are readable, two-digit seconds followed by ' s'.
1 h 33 min
